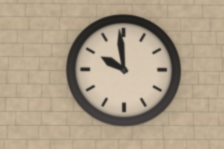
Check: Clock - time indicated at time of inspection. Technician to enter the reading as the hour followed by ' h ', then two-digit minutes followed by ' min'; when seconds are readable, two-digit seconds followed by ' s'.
9 h 59 min
